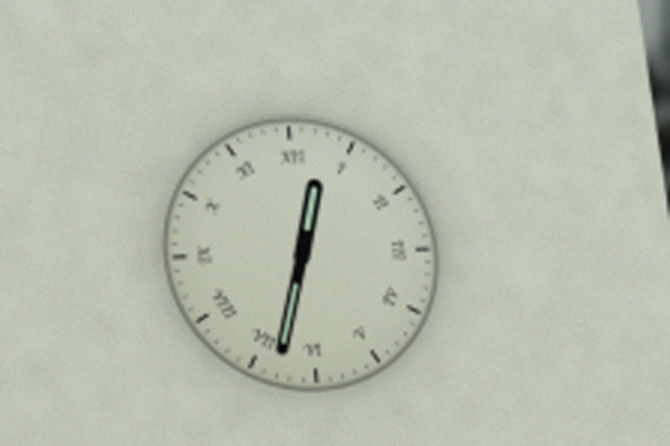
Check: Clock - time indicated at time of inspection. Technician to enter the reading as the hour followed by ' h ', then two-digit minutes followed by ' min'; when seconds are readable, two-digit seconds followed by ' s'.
12 h 33 min
